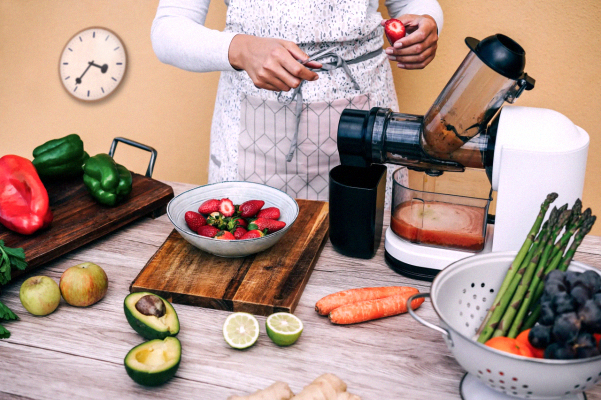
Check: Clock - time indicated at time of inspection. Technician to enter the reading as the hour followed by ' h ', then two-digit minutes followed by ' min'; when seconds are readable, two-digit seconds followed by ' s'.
3 h 36 min
